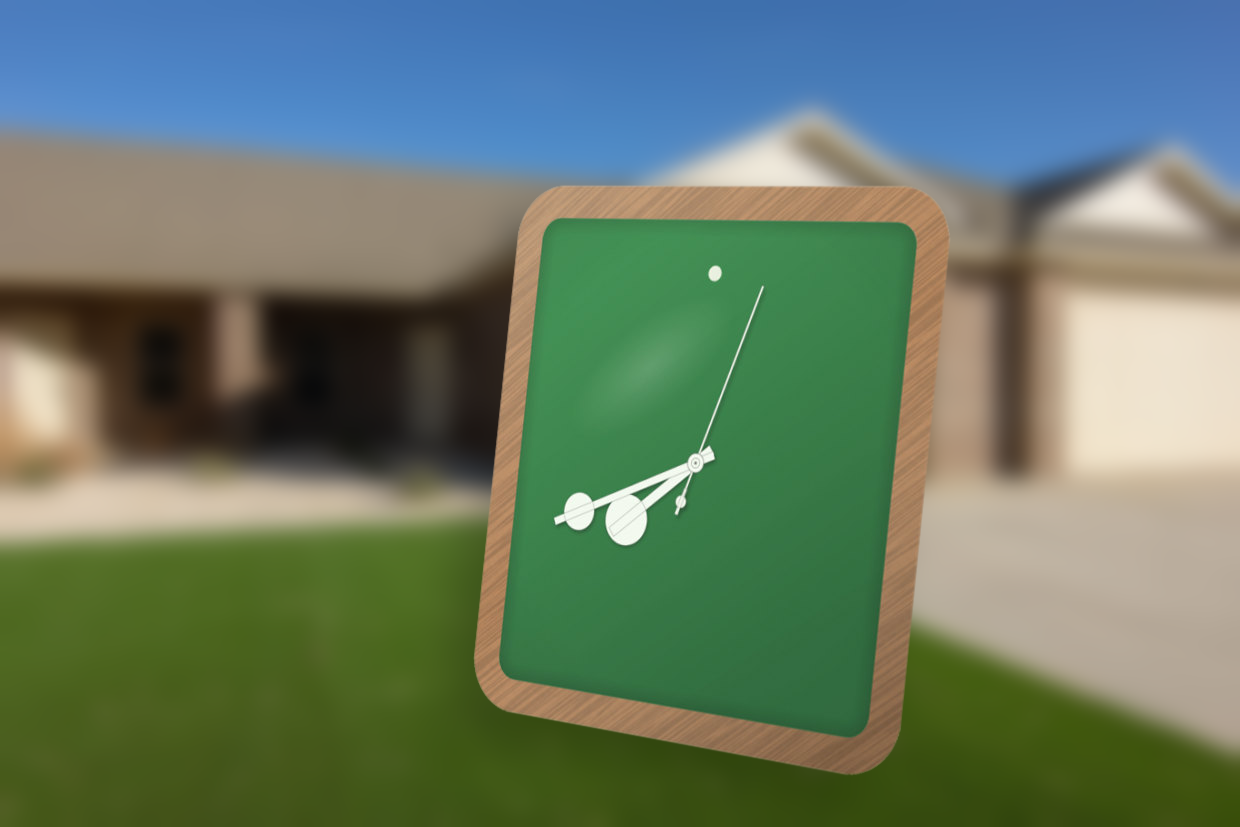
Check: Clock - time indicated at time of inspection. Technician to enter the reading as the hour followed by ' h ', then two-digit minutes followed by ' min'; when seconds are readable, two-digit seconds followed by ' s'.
7 h 41 min 03 s
